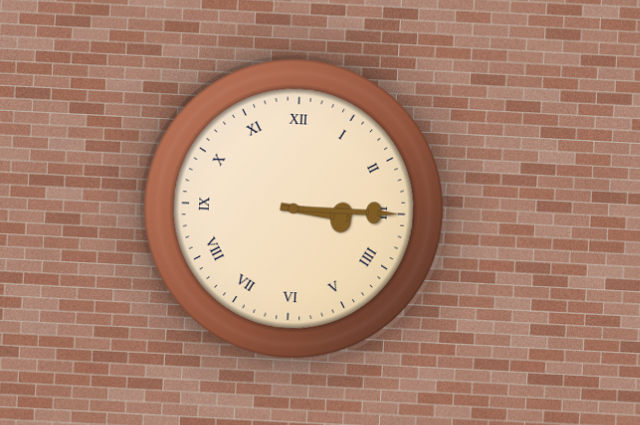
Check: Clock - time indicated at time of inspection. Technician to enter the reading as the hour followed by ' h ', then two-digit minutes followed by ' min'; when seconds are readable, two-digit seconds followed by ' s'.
3 h 15 min
